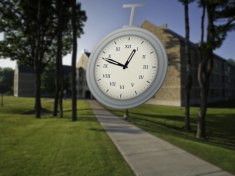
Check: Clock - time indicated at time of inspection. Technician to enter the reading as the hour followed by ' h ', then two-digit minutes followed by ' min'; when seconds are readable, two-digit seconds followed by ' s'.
12 h 48 min
